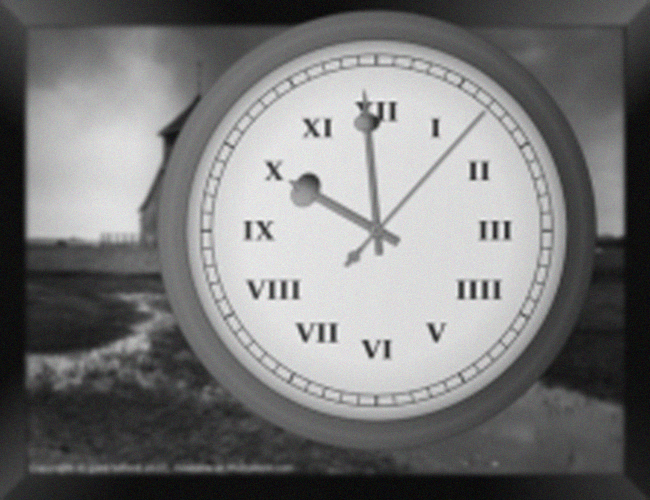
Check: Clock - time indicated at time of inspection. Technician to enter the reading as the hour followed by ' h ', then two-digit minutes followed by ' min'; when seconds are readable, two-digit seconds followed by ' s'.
9 h 59 min 07 s
